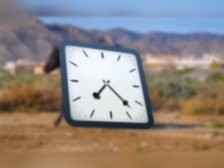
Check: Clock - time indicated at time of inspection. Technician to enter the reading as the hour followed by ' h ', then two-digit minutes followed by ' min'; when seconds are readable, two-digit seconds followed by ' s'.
7 h 23 min
